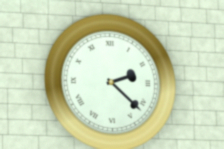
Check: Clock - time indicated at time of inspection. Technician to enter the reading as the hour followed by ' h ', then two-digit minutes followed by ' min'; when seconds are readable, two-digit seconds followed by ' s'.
2 h 22 min
